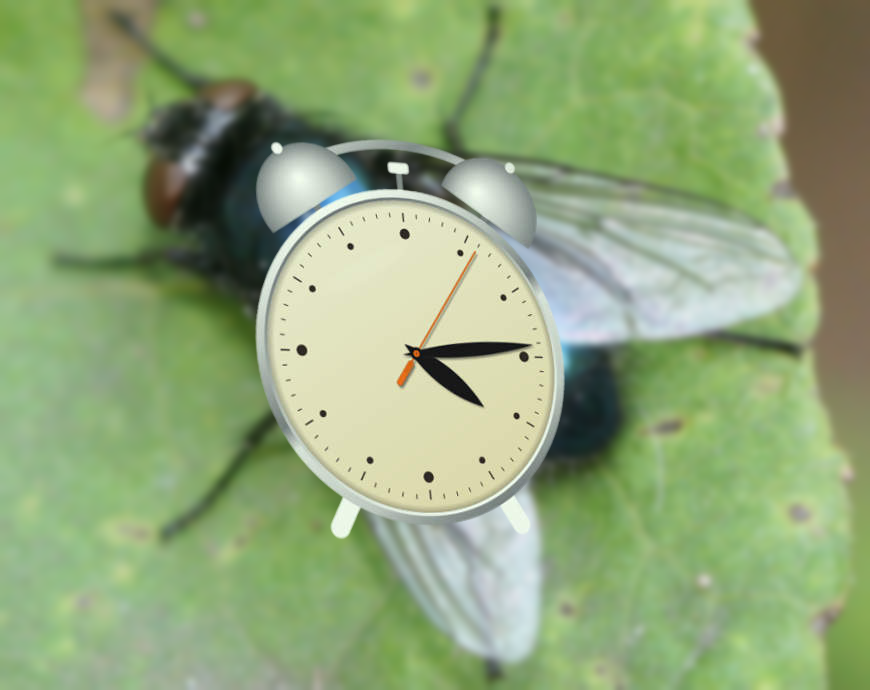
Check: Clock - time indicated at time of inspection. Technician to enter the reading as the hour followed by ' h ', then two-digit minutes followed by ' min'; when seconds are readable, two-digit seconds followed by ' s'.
4 h 14 min 06 s
